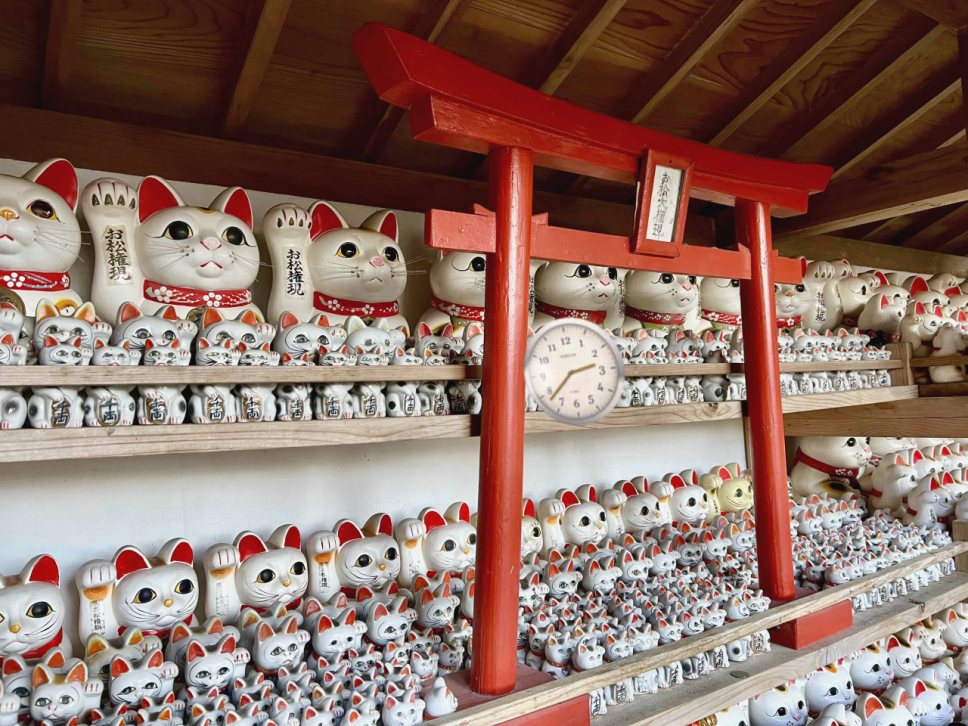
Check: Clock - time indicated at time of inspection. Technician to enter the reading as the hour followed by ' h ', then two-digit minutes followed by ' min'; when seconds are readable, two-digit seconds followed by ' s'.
2 h 38 min
